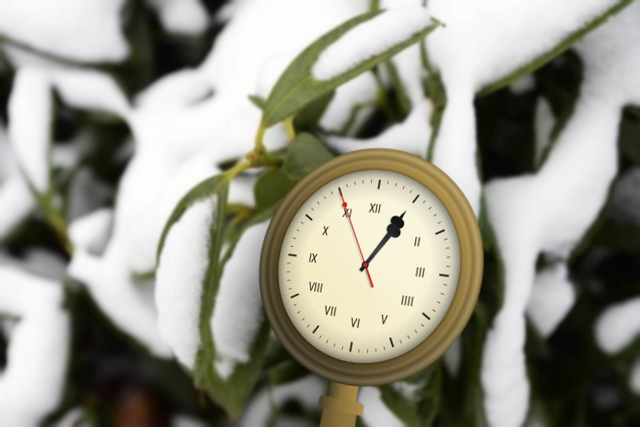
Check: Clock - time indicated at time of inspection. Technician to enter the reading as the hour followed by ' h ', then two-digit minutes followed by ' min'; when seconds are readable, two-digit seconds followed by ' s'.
1 h 04 min 55 s
